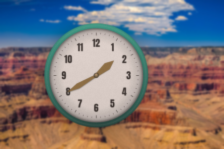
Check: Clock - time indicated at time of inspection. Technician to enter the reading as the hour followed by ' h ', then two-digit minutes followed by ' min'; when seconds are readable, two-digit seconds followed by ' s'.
1 h 40 min
